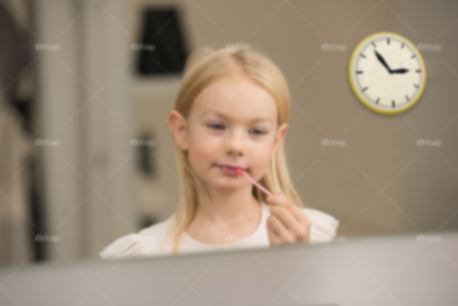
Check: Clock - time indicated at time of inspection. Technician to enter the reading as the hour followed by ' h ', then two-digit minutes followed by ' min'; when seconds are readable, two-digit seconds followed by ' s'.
2 h 54 min
